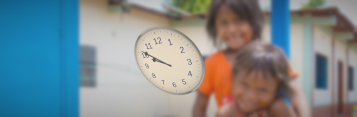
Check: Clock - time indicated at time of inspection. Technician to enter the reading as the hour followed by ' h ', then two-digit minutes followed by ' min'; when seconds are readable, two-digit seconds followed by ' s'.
9 h 51 min
